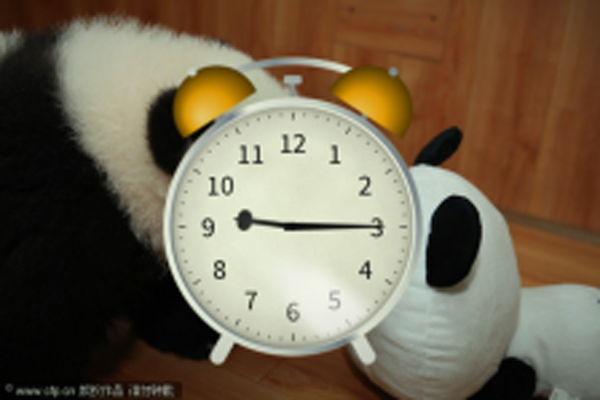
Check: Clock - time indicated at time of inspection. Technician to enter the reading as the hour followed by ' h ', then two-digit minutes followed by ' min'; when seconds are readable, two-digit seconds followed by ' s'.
9 h 15 min
